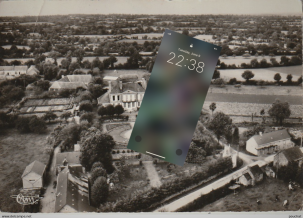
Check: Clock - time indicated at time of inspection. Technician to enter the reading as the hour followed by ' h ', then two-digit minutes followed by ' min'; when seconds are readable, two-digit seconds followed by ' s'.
22 h 38 min
